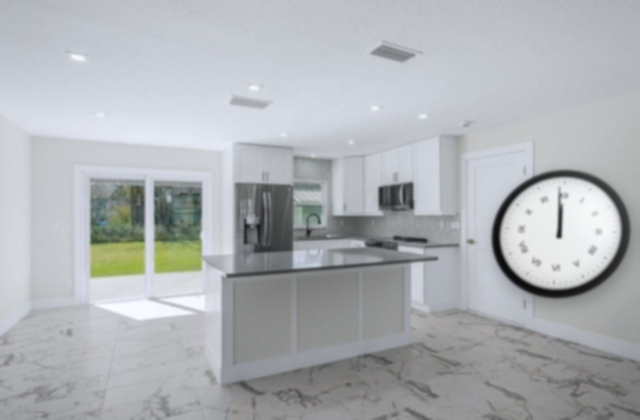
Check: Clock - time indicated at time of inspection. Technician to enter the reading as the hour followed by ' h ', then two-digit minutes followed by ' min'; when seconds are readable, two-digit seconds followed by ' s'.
11 h 59 min
